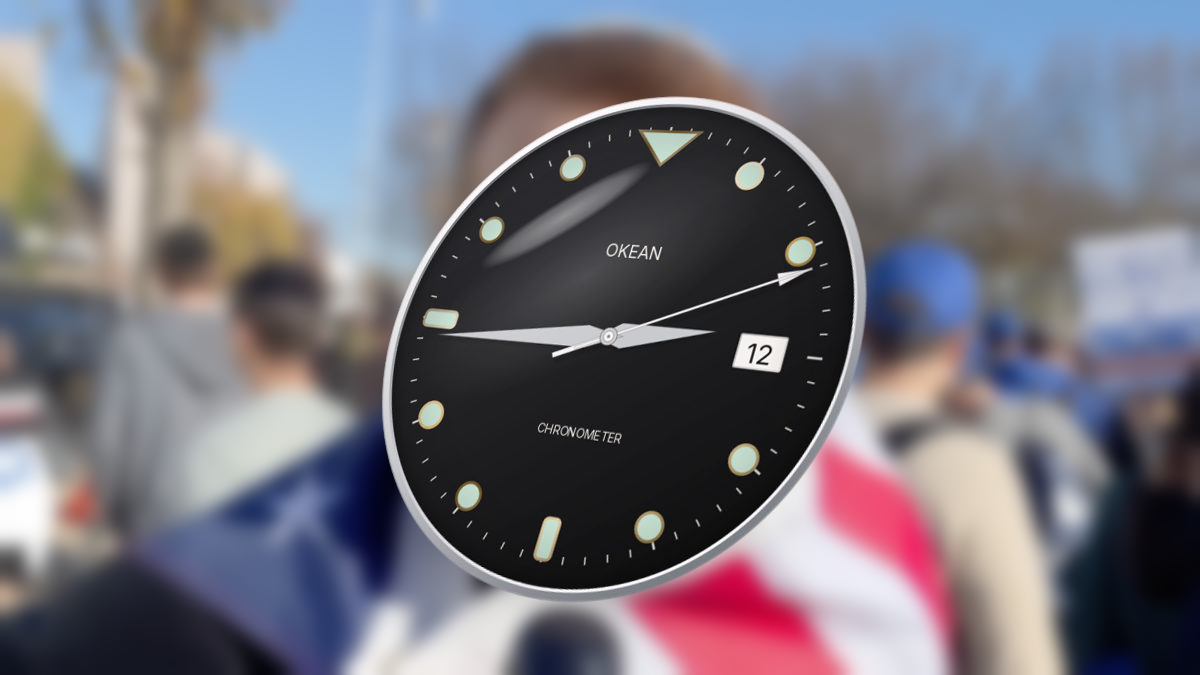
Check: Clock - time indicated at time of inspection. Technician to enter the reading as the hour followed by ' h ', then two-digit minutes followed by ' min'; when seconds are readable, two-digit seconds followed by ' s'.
2 h 44 min 11 s
